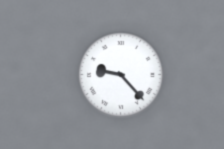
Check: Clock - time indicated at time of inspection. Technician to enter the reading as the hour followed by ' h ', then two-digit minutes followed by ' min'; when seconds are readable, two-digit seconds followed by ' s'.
9 h 23 min
